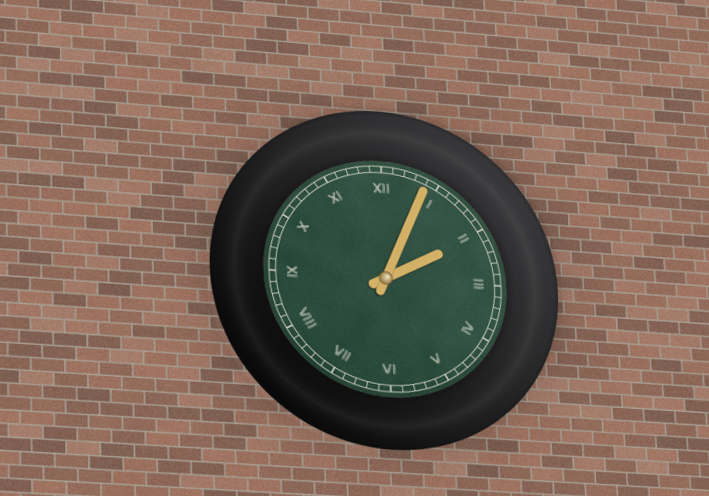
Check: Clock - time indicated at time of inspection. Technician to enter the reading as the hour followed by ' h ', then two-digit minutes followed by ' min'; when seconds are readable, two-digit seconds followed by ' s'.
2 h 04 min
